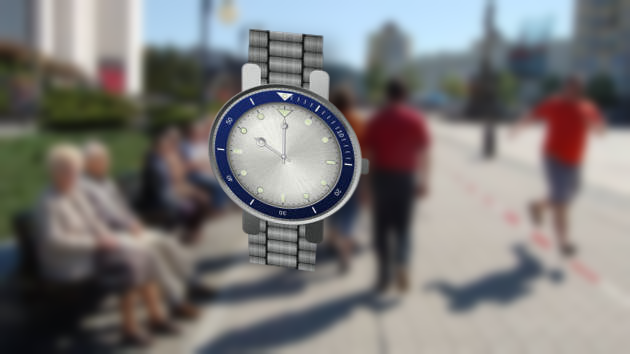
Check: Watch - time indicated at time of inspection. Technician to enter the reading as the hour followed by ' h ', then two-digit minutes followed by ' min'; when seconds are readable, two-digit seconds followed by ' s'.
10 h 00 min
